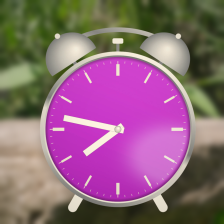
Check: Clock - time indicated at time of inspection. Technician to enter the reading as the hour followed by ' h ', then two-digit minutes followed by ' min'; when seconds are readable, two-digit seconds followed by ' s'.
7 h 47 min
